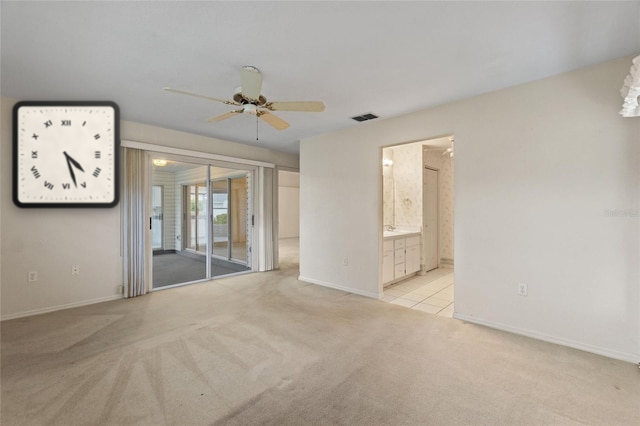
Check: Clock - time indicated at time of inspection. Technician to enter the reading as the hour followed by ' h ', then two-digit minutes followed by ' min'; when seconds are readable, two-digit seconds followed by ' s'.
4 h 27 min
